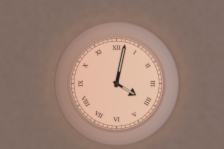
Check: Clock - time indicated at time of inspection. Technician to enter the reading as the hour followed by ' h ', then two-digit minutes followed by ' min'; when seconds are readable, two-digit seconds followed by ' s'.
4 h 02 min
